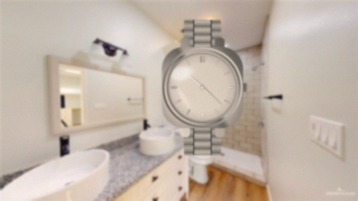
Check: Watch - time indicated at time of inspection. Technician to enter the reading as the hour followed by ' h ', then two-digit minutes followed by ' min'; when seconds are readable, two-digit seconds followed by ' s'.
10 h 22 min
